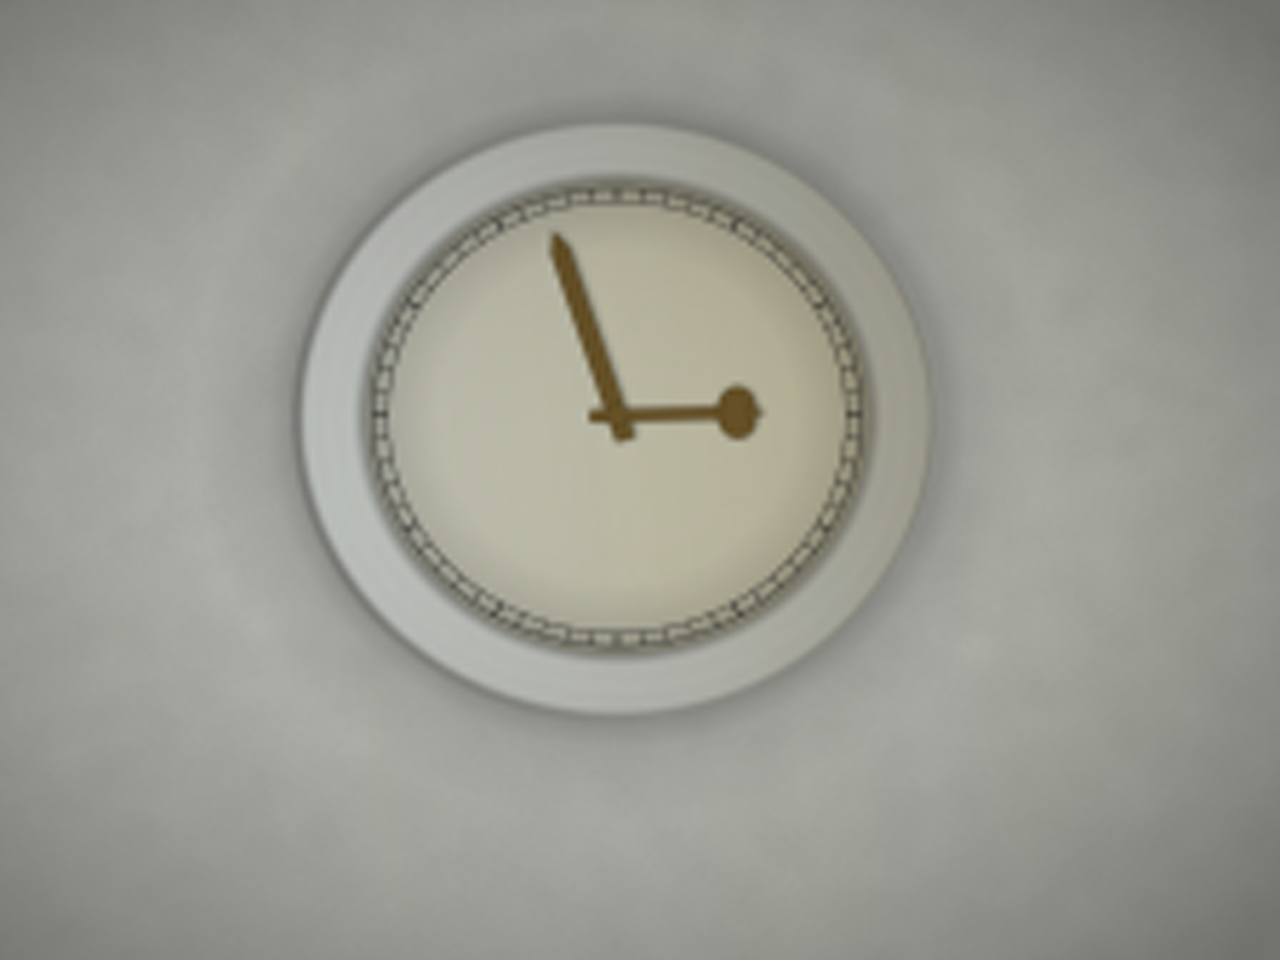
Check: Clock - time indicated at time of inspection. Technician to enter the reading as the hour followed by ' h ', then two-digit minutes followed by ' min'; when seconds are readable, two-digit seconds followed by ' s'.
2 h 57 min
